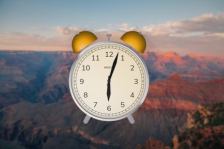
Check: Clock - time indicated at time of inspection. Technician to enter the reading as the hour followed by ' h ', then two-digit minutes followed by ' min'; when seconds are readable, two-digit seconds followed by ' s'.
6 h 03 min
